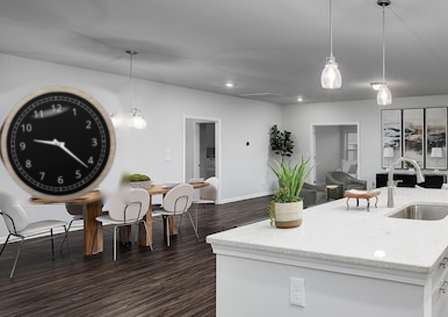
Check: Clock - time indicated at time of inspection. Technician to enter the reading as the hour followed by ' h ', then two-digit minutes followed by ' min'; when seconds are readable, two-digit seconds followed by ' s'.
9 h 22 min
